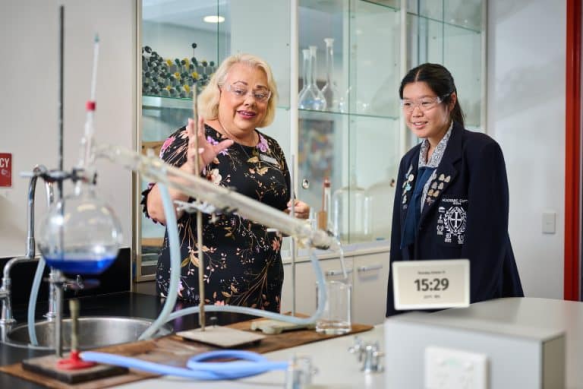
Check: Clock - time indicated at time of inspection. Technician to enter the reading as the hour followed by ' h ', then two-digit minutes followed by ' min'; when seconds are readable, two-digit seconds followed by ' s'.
15 h 29 min
